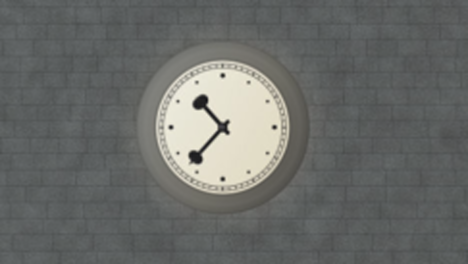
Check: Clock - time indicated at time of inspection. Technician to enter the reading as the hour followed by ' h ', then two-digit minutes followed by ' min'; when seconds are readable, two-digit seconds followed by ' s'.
10 h 37 min
